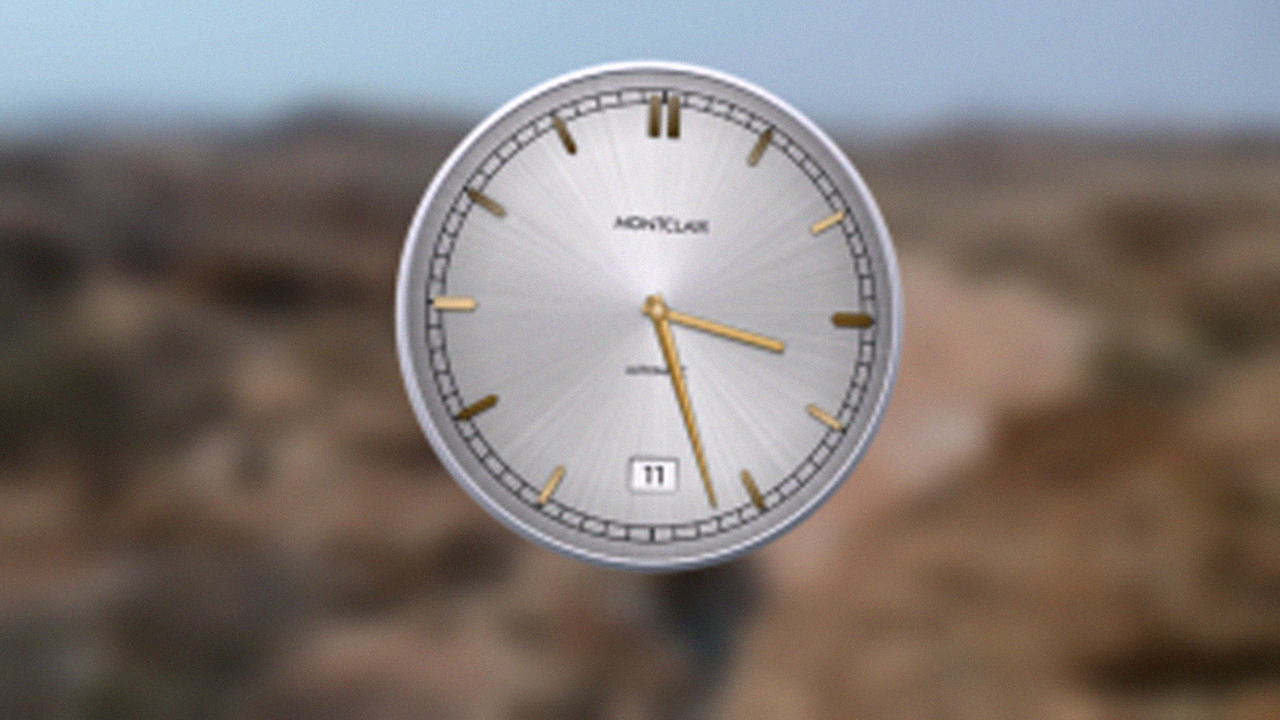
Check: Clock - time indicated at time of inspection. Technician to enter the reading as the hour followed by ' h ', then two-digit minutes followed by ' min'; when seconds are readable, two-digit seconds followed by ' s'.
3 h 27 min
